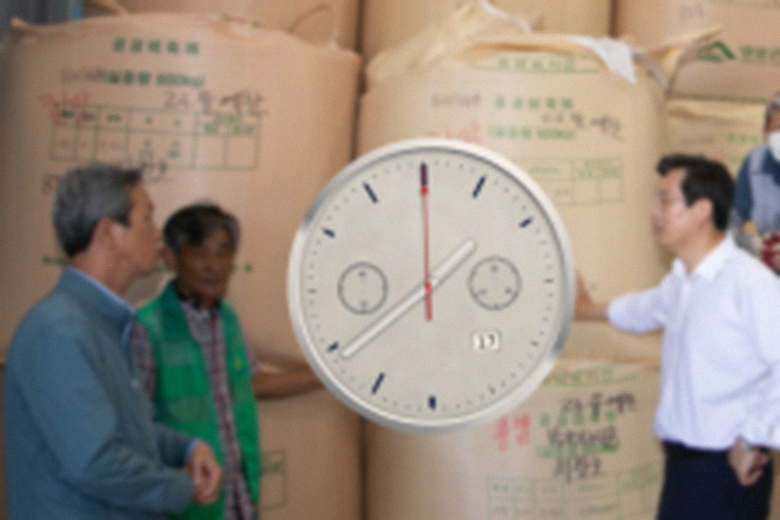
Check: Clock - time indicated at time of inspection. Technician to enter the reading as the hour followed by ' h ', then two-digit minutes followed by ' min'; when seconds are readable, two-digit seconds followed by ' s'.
1 h 39 min
